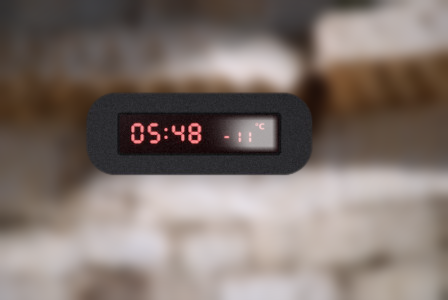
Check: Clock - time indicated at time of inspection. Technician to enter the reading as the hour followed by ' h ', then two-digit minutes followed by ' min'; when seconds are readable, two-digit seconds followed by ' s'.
5 h 48 min
